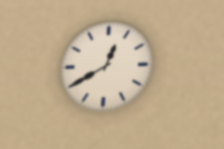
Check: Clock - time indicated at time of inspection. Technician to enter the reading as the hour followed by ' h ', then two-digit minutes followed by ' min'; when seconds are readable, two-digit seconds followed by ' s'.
12 h 40 min
